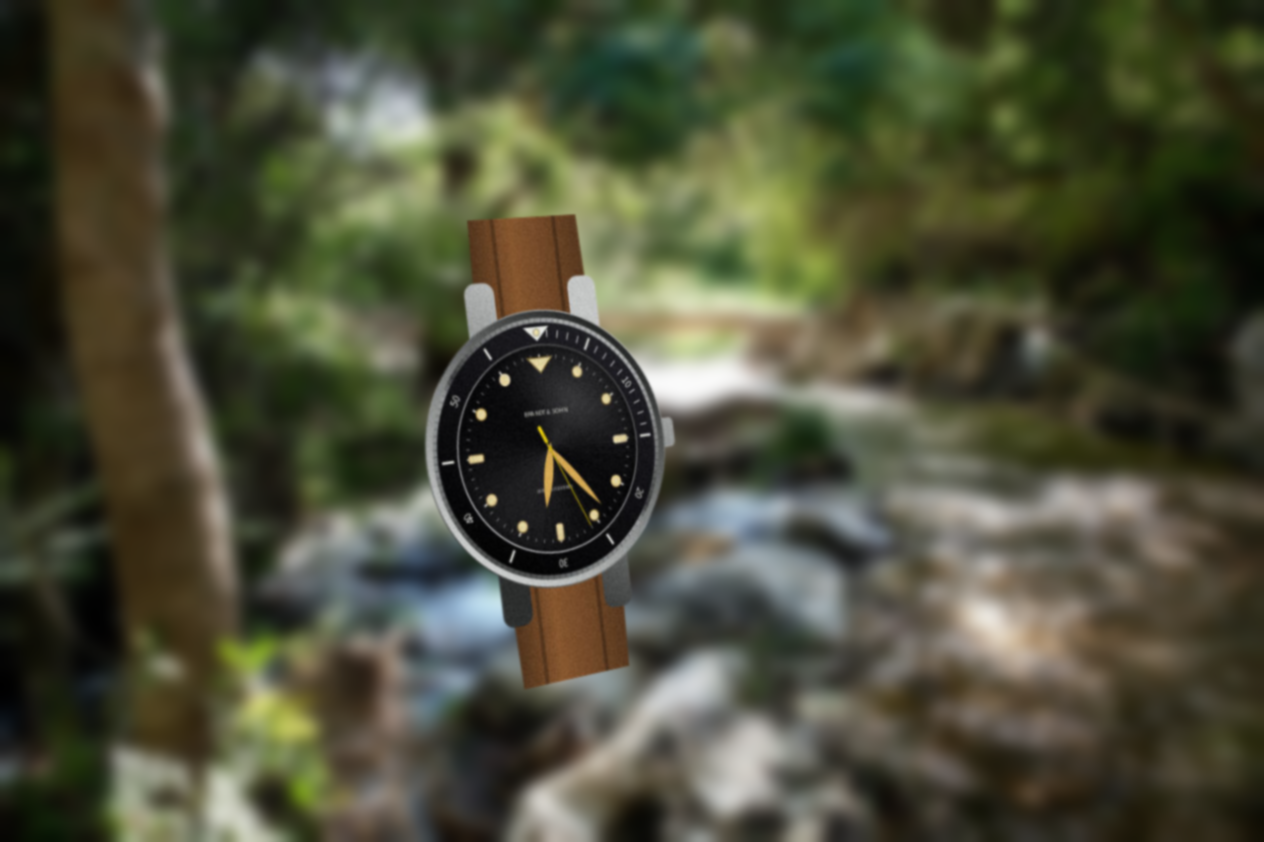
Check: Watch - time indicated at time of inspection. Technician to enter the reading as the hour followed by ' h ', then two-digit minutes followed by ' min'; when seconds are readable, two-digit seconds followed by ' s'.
6 h 23 min 26 s
